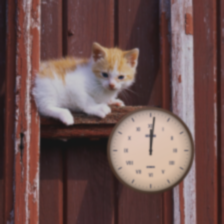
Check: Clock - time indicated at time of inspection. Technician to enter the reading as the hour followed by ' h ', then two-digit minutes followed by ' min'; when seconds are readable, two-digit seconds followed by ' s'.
12 h 01 min
